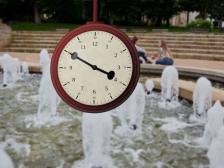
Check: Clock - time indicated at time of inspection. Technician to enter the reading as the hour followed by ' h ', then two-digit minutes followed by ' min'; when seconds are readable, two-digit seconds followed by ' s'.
3 h 50 min
